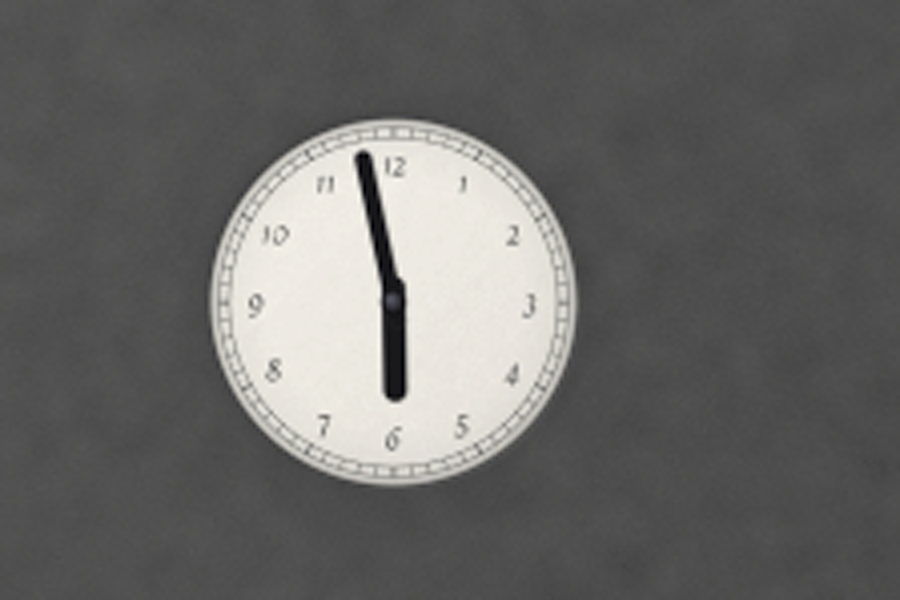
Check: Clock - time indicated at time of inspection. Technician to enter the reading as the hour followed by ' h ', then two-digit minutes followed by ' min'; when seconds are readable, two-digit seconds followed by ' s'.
5 h 58 min
